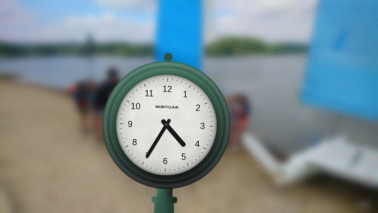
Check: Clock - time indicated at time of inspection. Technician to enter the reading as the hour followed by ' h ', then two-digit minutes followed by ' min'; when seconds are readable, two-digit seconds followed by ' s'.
4 h 35 min
